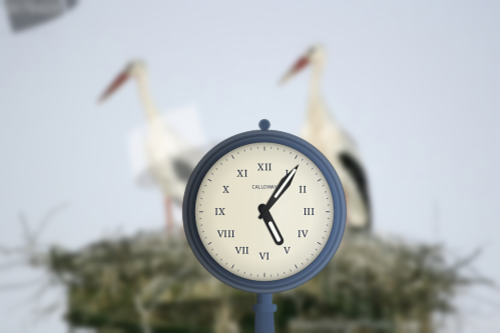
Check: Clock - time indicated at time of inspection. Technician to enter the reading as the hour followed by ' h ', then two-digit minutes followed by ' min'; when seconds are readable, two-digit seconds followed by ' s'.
5 h 06 min
